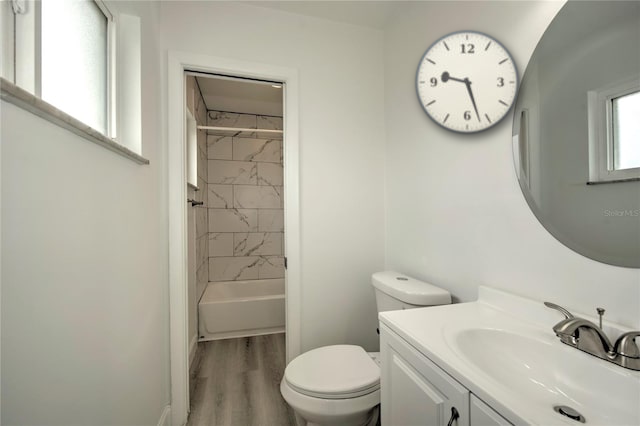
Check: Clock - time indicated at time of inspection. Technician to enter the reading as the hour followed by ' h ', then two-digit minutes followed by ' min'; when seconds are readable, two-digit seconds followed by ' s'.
9 h 27 min
